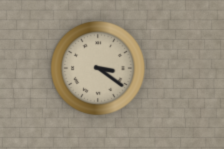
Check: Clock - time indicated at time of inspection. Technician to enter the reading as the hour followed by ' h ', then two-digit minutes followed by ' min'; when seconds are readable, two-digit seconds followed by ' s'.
3 h 21 min
